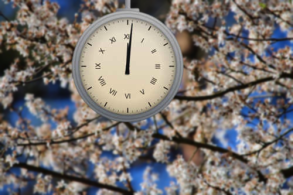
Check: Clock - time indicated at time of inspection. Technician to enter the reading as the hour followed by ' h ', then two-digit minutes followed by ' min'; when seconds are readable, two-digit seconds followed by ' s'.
12 h 01 min
